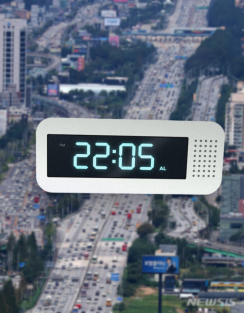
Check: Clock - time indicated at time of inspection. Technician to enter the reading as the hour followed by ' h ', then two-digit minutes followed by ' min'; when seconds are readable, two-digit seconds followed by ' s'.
22 h 05 min
